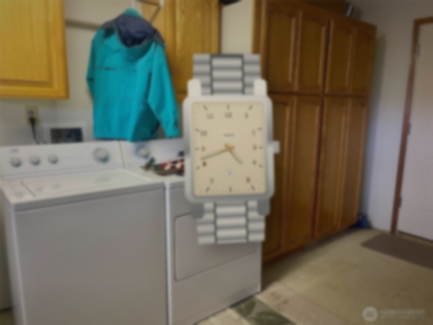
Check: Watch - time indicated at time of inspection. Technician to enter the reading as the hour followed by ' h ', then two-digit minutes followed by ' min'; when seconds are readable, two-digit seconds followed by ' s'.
4 h 42 min
